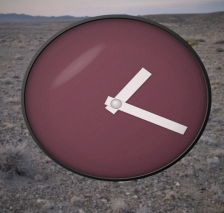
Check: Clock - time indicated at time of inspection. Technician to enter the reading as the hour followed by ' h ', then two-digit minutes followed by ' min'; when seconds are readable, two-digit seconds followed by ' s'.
1 h 19 min
